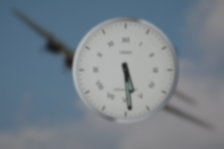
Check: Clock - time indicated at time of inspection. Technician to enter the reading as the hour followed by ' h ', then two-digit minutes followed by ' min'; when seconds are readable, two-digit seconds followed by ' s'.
5 h 29 min
